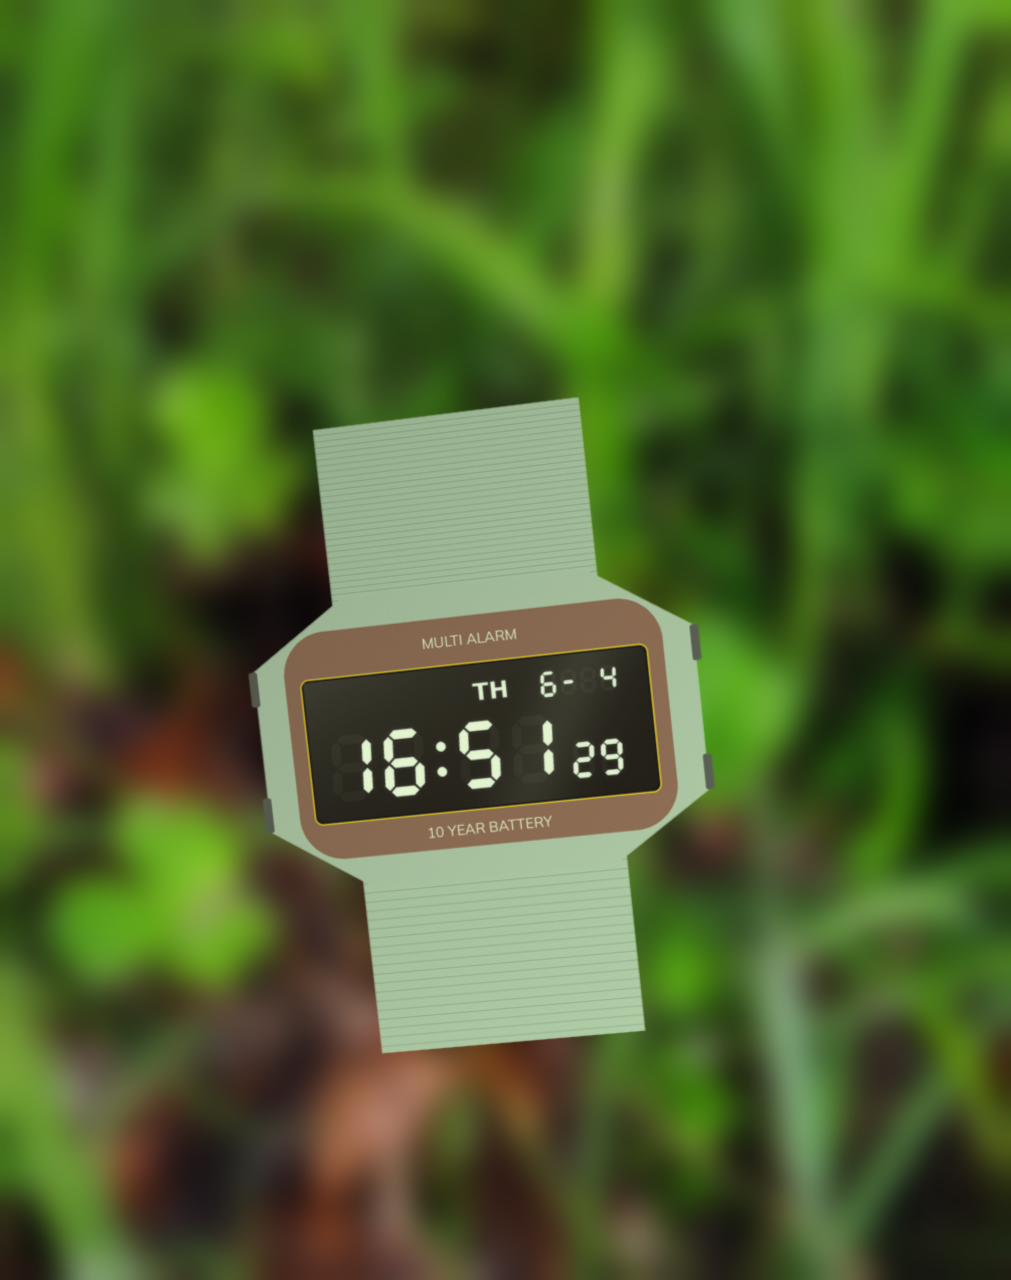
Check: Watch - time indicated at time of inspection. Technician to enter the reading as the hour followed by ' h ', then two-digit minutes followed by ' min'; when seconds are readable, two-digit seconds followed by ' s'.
16 h 51 min 29 s
